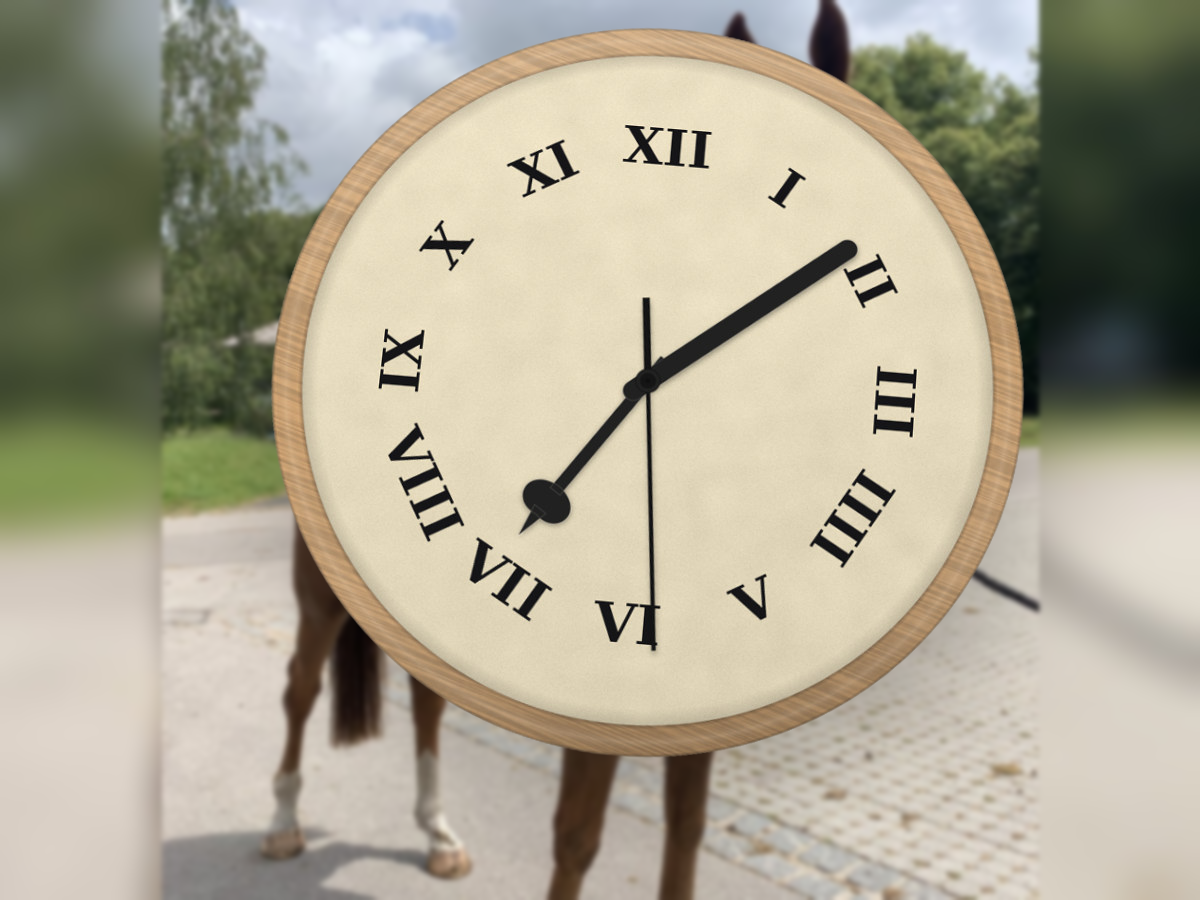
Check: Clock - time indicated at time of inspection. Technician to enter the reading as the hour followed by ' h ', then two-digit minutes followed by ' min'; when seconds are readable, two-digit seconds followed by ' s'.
7 h 08 min 29 s
